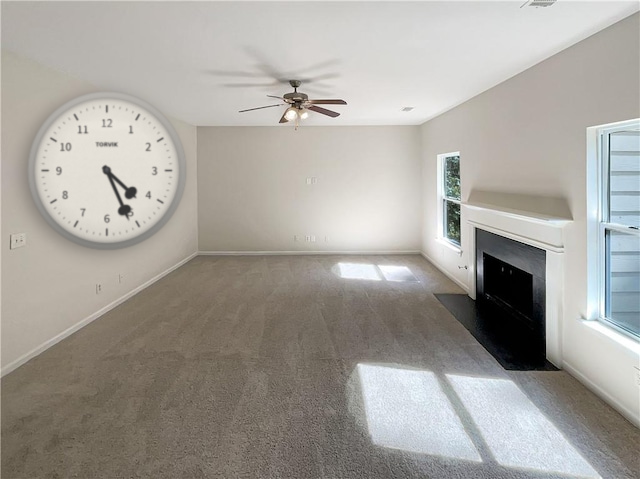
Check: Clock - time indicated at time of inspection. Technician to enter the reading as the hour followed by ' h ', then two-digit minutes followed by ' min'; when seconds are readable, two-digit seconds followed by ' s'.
4 h 26 min
